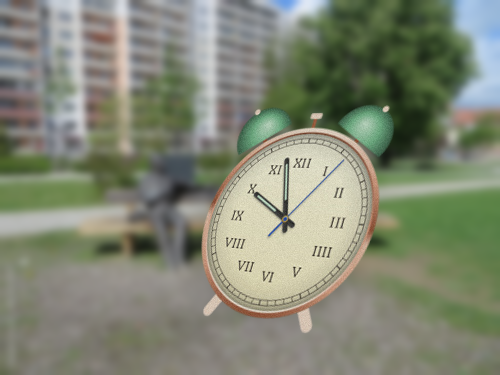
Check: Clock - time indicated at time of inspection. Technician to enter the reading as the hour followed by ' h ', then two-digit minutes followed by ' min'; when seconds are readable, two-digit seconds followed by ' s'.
9 h 57 min 06 s
